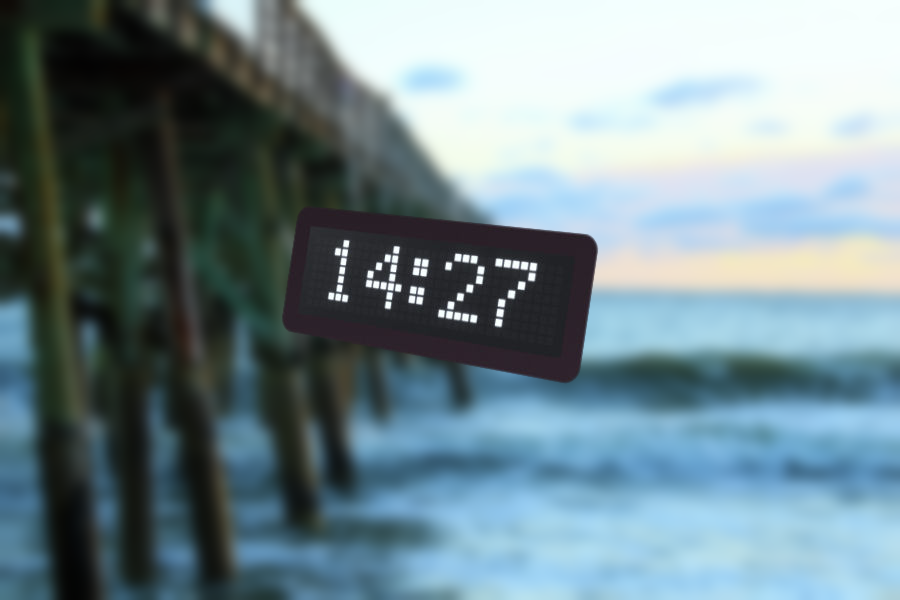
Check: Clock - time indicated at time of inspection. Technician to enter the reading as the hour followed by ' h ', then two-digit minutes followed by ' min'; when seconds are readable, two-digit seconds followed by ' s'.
14 h 27 min
